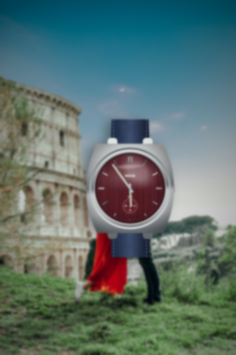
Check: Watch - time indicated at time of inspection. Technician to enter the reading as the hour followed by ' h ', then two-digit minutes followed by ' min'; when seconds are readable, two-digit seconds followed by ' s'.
5 h 54 min
